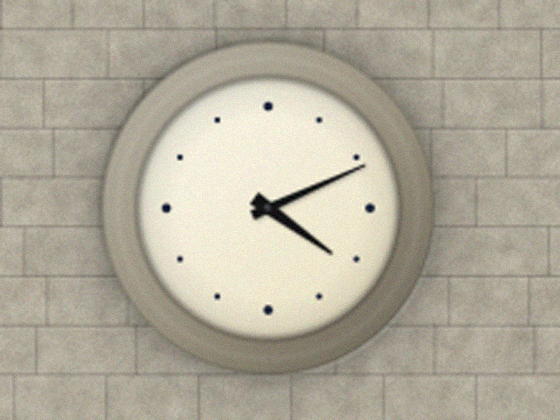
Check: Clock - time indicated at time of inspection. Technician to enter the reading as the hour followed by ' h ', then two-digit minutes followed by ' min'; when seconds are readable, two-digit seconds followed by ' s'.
4 h 11 min
